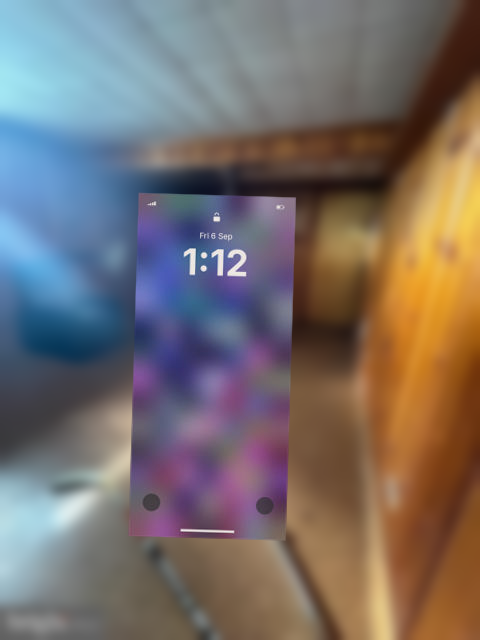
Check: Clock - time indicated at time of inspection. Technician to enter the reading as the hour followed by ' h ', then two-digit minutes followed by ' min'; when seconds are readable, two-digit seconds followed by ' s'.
1 h 12 min
